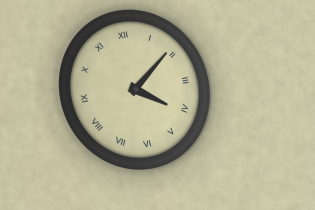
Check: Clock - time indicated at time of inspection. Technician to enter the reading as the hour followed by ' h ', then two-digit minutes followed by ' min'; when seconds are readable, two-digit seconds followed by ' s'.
4 h 09 min
